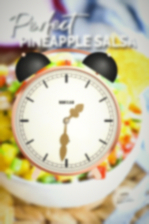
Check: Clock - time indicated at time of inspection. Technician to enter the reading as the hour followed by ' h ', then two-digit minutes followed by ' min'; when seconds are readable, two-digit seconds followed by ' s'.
1 h 31 min
